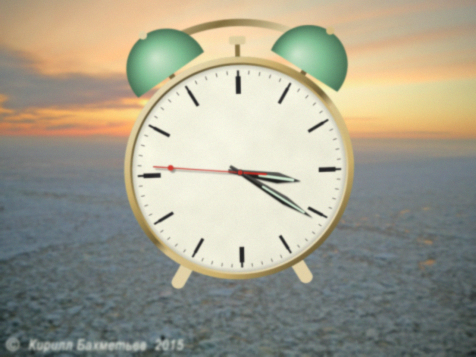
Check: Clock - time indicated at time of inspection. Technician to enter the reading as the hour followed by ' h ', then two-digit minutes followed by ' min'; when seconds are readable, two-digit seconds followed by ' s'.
3 h 20 min 46 s
